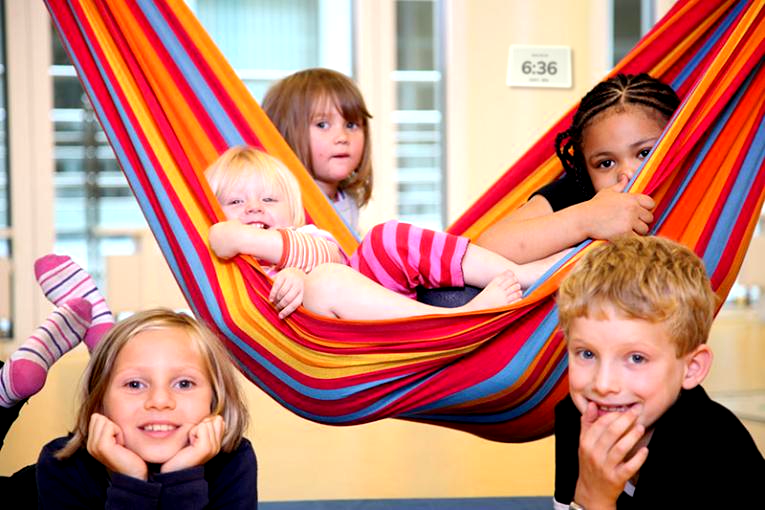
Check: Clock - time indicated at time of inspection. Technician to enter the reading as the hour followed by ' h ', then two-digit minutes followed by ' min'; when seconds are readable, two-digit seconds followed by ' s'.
6 h 36 min
